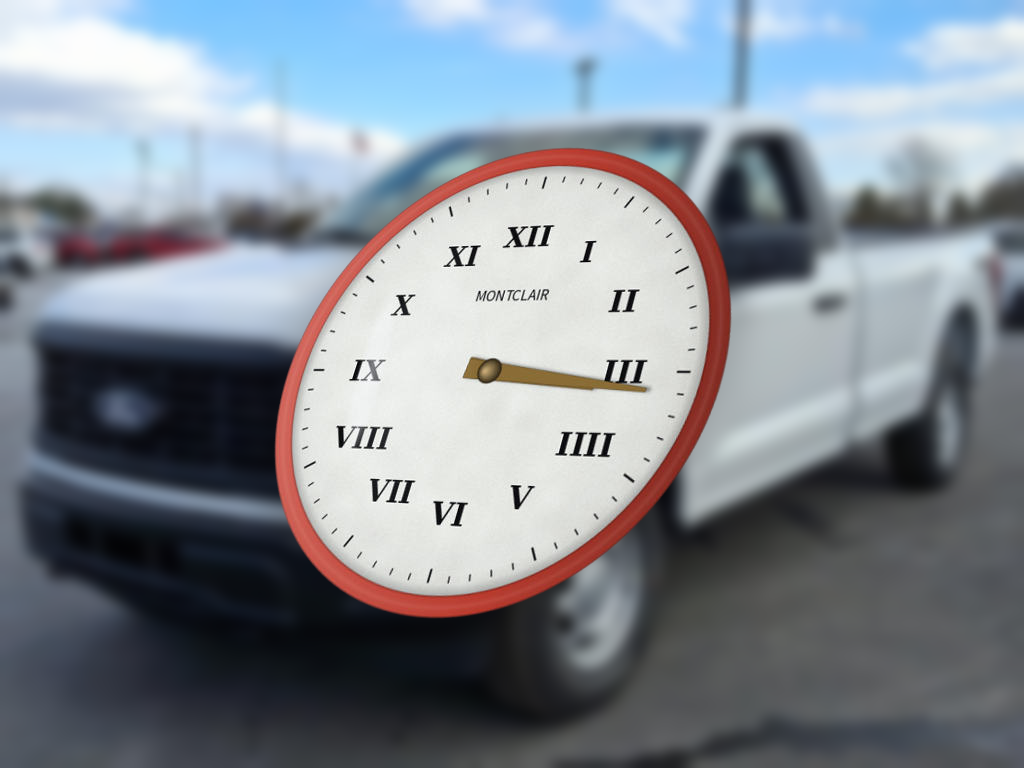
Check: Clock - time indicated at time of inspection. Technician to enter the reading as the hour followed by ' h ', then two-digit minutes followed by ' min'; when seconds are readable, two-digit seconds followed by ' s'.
3 h 16 min
